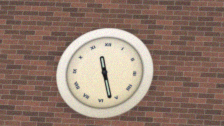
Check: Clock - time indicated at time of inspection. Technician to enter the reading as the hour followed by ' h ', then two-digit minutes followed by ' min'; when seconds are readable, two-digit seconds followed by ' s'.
11 h 27 min
